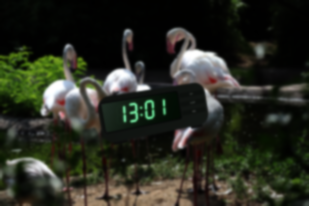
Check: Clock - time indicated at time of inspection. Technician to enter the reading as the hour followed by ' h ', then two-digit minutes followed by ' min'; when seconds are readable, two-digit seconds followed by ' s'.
13 h 01 min
